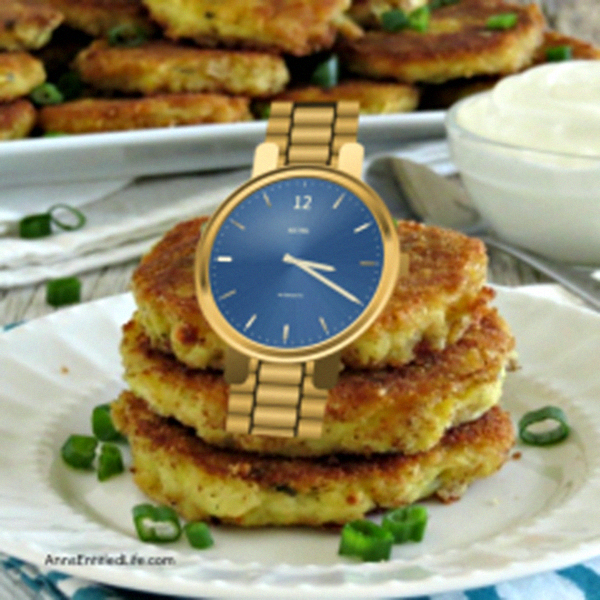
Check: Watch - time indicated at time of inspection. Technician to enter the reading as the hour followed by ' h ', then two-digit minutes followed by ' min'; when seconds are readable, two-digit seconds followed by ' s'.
3 h 20 min
